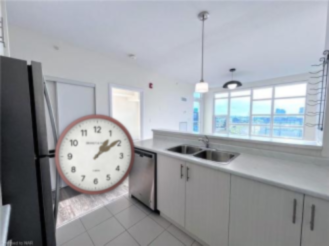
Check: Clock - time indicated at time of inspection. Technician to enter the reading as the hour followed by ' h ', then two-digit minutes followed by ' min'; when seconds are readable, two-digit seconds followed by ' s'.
1 h 09 min
